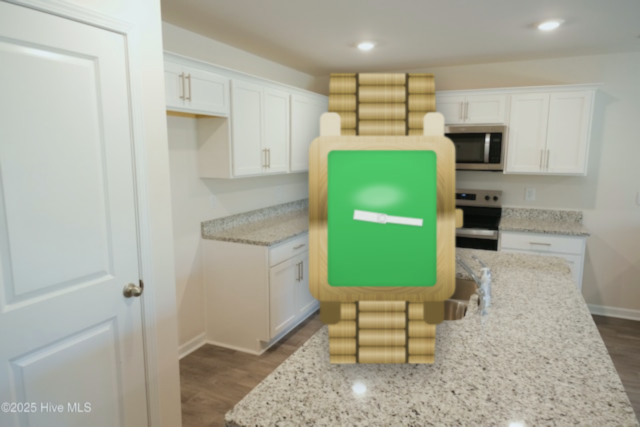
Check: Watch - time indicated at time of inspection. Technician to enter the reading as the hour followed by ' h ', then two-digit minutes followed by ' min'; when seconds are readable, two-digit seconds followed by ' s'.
9 h 16 min
